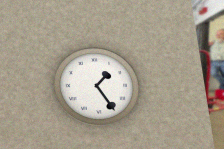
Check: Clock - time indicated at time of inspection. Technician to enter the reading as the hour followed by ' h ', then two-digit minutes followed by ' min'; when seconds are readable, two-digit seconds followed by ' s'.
1 h 25 min
